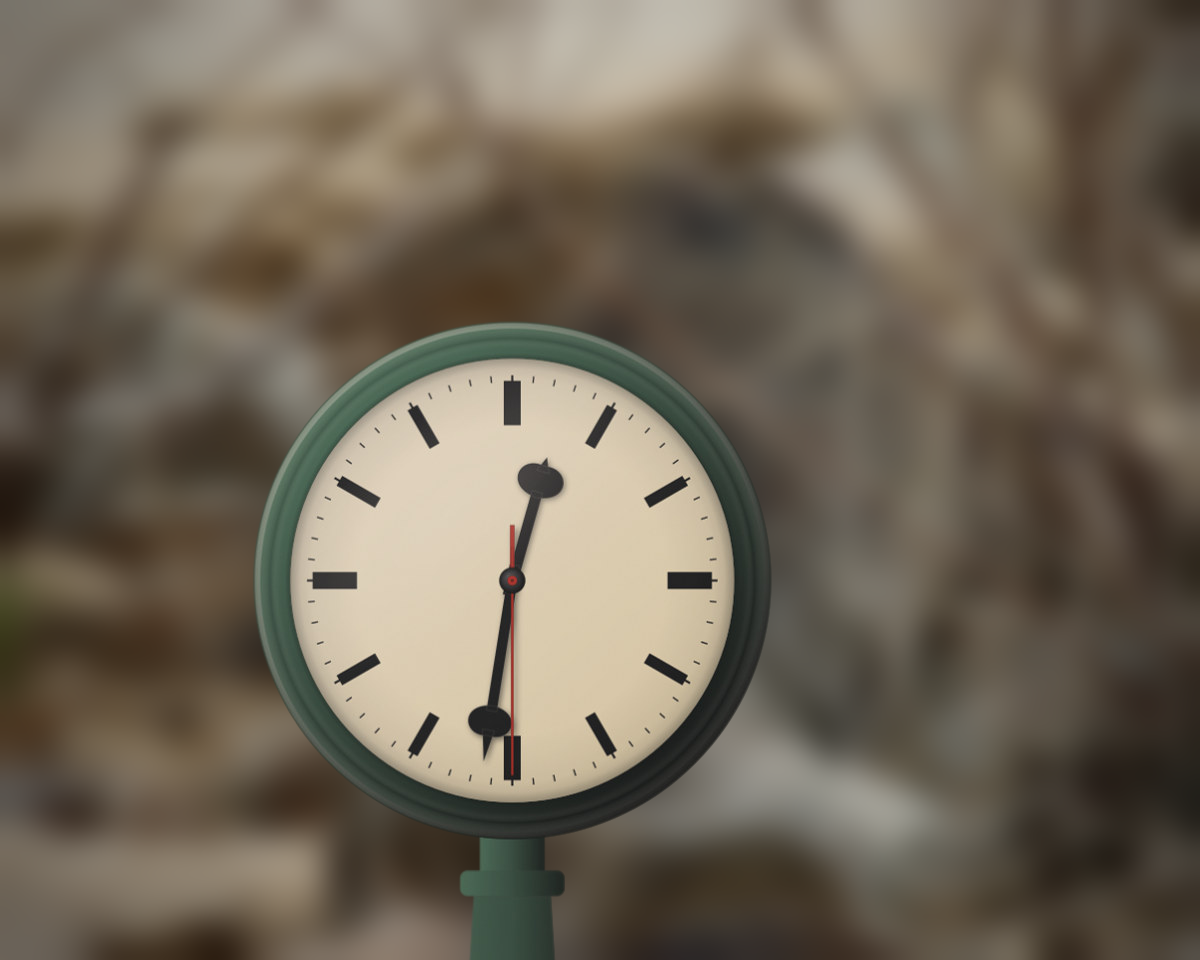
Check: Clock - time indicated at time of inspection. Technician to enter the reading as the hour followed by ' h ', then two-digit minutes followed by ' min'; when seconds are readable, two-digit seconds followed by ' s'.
12 h 31 min 30 s
